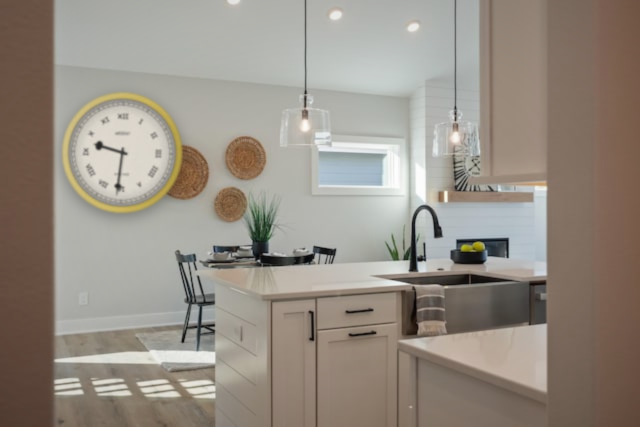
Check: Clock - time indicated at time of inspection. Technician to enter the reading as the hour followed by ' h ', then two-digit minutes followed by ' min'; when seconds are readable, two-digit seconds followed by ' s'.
9 h 31 min
